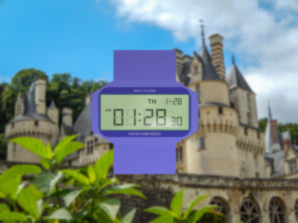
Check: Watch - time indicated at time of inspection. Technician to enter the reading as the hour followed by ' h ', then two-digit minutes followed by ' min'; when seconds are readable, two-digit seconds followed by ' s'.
1 h 28 min
